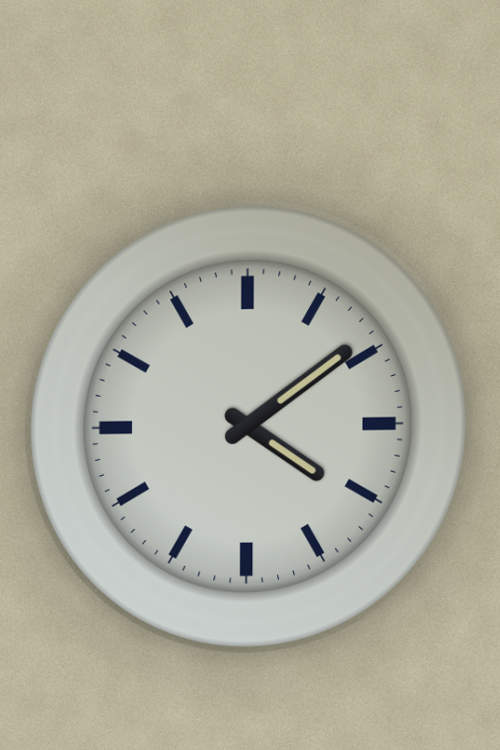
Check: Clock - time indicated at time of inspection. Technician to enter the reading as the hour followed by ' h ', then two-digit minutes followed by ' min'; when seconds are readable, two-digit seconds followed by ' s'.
4 h 09 min
